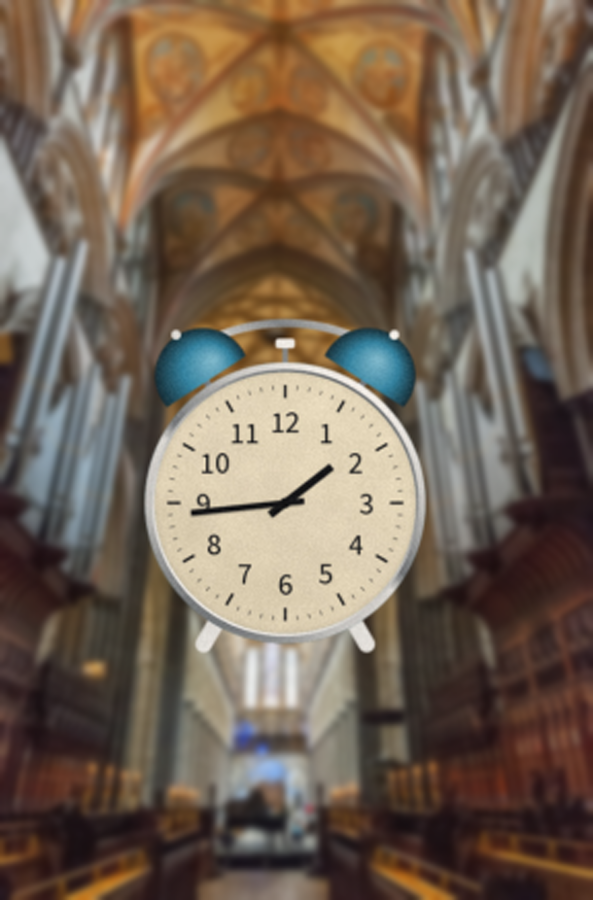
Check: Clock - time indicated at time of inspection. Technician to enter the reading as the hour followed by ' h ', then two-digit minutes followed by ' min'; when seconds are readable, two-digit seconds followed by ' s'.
1 h 44 min
